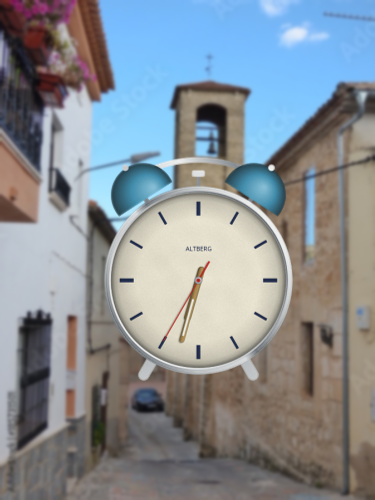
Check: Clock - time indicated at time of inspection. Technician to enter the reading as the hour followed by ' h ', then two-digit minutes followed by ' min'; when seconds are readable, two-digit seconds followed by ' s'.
6 h 32 min 35 s
